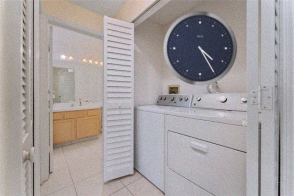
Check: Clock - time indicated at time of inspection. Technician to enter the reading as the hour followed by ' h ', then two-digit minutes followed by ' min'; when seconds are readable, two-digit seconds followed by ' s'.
4 h 25 min
